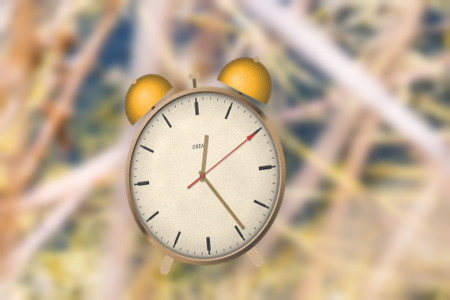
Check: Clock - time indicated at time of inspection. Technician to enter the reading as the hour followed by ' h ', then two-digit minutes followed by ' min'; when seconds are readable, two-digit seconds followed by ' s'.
12 h 24 min 10 s
